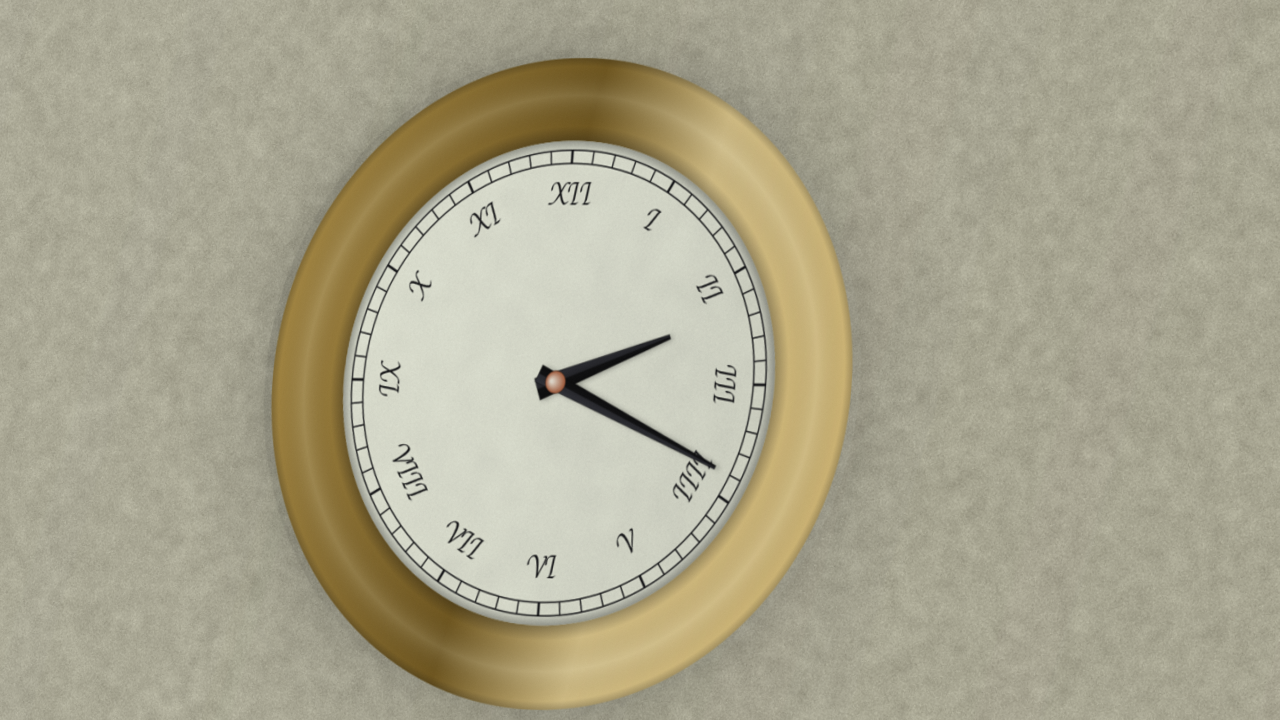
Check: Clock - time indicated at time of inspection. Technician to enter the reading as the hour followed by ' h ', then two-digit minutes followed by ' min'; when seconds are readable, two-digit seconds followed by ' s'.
2 h 19 min
